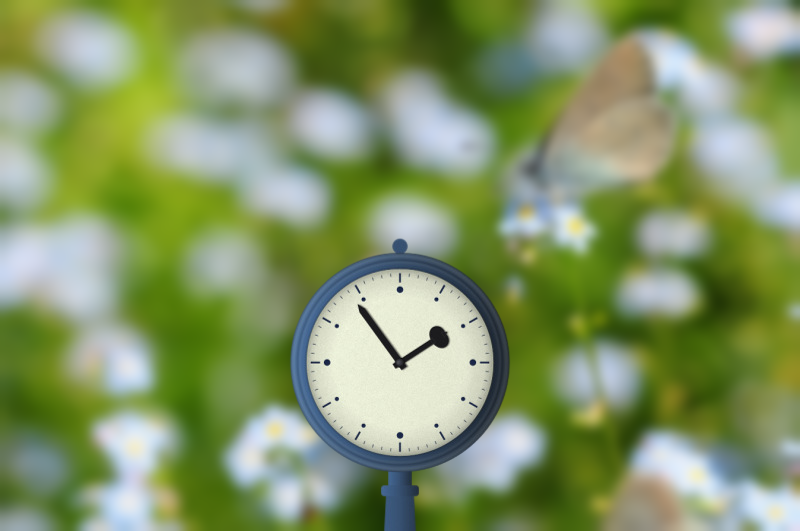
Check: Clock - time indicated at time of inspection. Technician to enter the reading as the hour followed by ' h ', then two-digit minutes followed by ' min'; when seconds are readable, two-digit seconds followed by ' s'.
1 h 54 min
